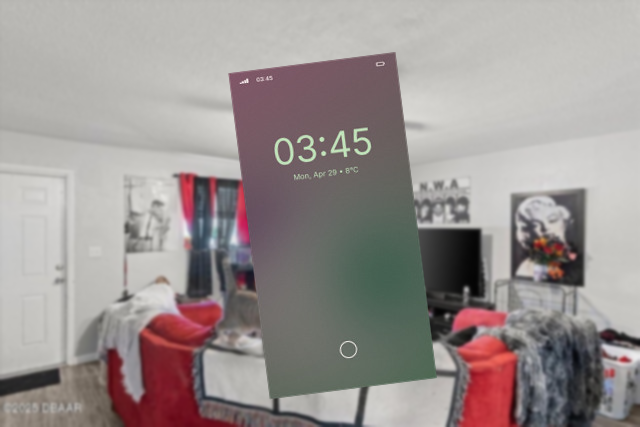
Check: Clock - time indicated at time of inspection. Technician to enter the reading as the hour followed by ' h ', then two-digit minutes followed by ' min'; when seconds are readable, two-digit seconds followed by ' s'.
3 h 45 min
